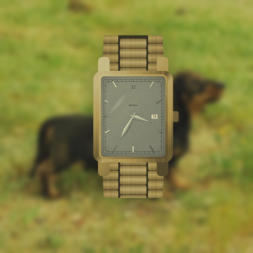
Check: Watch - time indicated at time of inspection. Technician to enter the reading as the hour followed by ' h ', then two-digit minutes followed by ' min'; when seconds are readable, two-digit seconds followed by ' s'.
3 h 35 min
